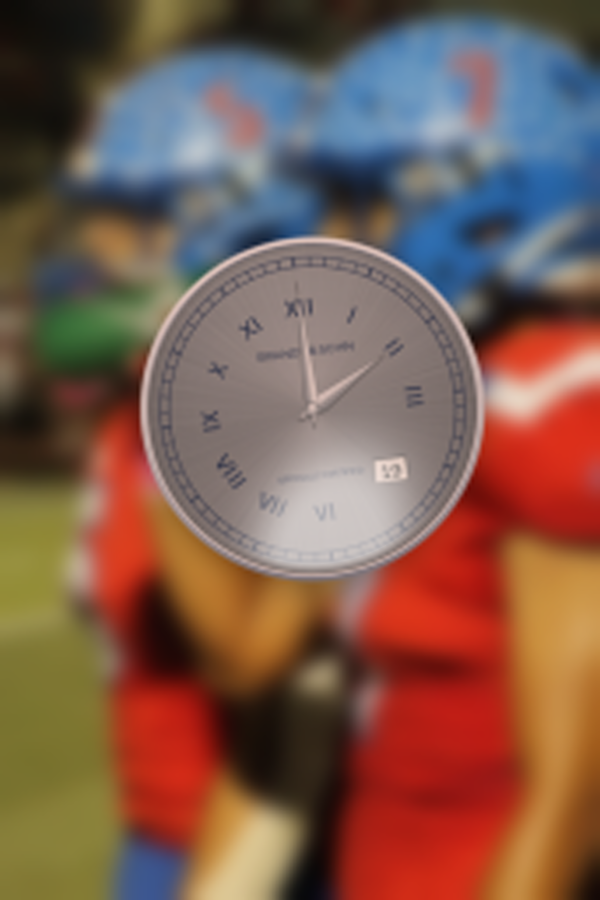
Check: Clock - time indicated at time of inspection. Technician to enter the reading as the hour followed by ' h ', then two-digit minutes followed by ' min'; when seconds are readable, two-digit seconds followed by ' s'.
2 h 00 min
